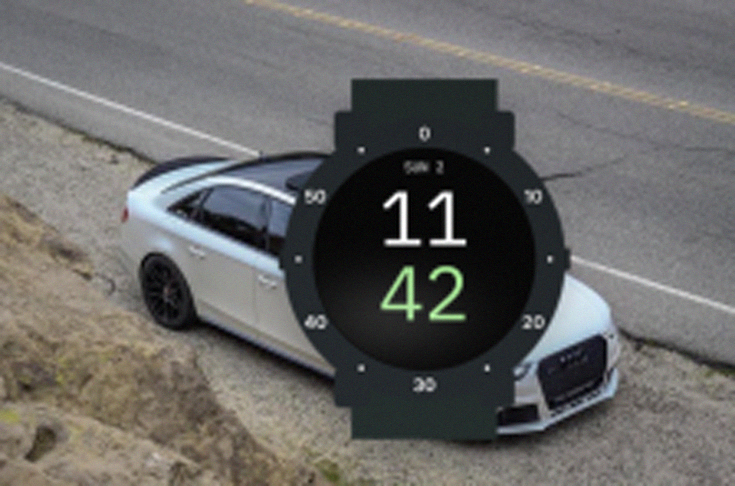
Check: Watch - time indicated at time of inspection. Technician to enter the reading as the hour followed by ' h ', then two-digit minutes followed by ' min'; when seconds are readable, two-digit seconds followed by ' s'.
11 h 42 min
